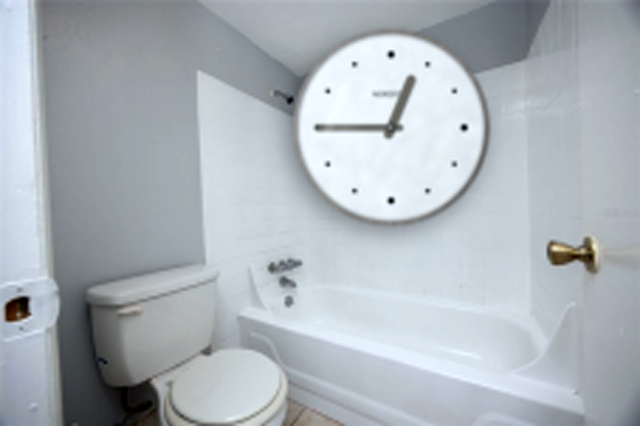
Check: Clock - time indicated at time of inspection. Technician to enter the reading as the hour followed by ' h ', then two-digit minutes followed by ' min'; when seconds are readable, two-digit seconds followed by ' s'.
12 h 45 min
